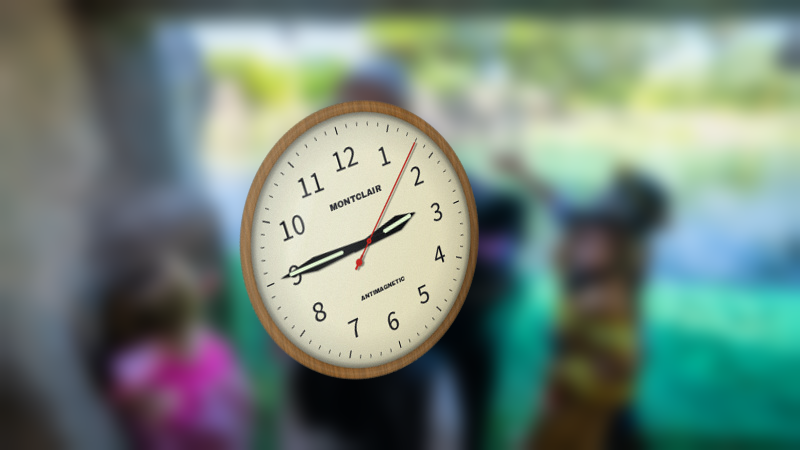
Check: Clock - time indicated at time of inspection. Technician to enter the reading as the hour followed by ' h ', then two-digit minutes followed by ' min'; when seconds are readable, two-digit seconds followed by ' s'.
2 h 45 min 08 s
